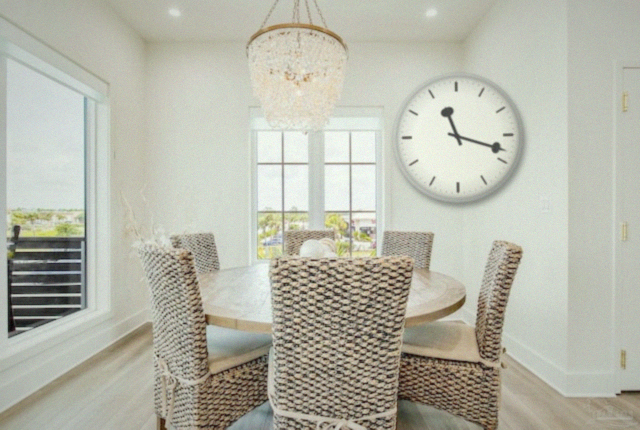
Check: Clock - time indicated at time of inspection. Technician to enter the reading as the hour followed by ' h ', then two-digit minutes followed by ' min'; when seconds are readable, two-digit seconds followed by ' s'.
11 h 18 min
